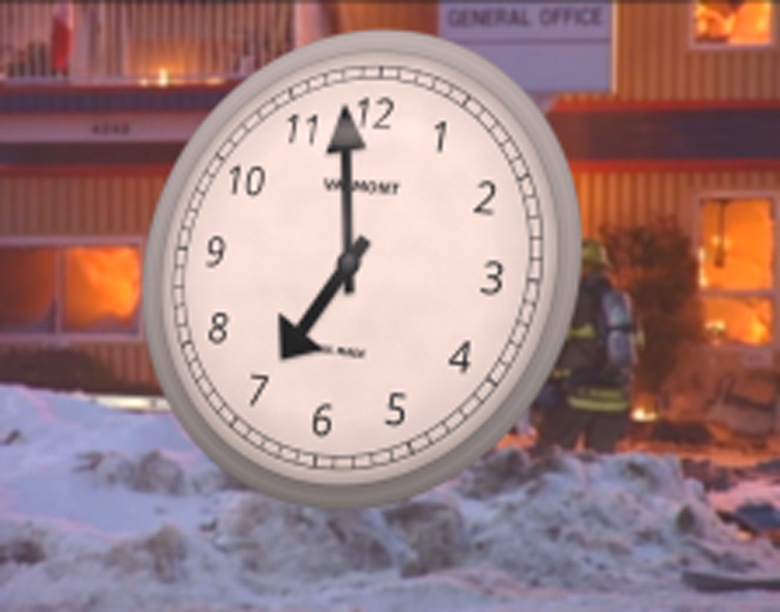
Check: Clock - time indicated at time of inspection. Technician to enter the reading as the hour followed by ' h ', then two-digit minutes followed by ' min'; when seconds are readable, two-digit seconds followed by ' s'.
6 h 58 min
